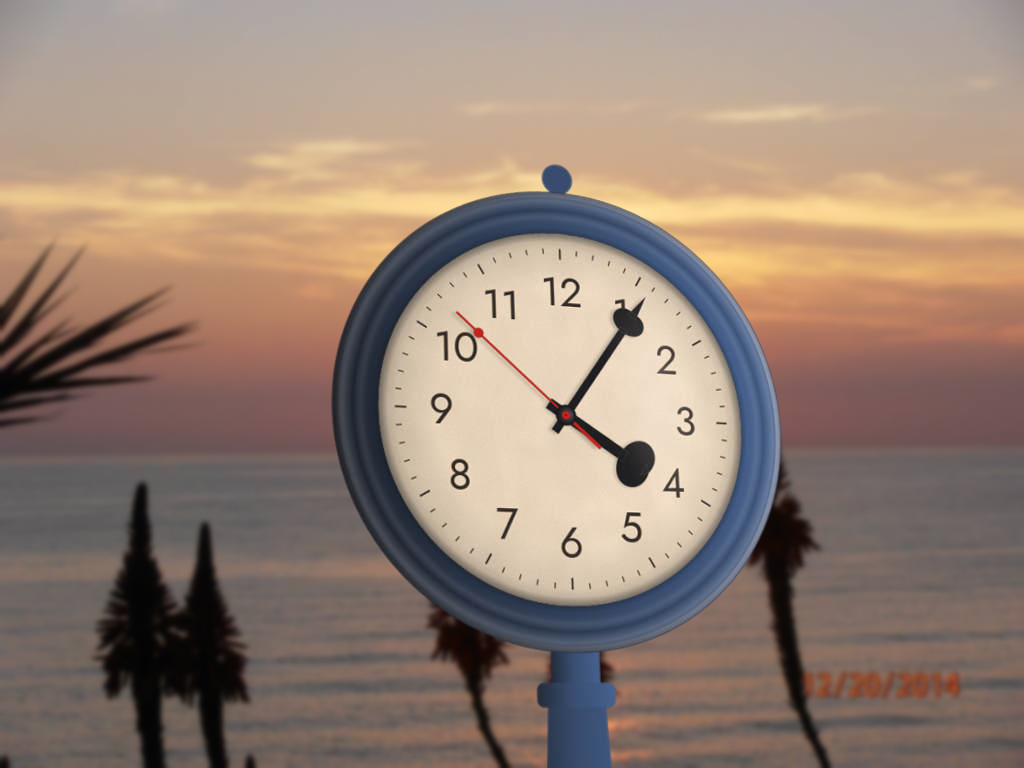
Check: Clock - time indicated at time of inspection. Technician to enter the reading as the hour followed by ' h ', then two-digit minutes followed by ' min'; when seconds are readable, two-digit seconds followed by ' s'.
4 h 05 min 52 s
